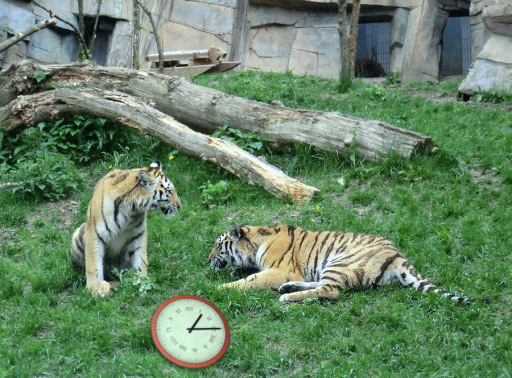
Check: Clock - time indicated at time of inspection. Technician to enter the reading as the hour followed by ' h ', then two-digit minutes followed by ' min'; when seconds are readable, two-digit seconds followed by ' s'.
1 h 15 min
